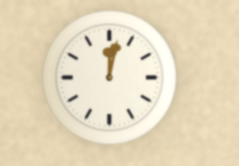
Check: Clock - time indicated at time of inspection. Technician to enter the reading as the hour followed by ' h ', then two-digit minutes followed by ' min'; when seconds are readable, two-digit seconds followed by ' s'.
12 h 02 min
